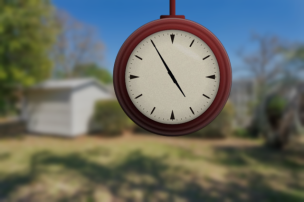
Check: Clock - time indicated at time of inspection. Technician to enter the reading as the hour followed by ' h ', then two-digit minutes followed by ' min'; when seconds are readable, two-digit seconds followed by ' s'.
4 h 55 min
